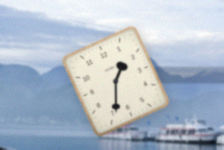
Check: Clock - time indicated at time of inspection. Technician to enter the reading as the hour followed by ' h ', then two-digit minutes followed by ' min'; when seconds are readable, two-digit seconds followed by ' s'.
1 h 34 min
